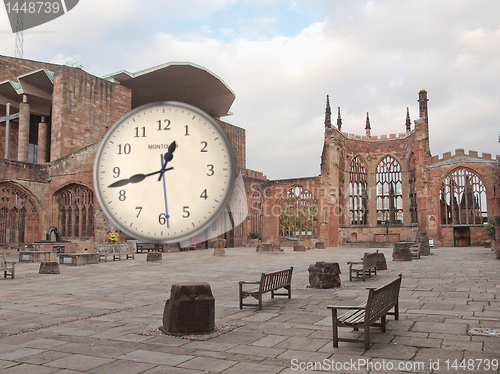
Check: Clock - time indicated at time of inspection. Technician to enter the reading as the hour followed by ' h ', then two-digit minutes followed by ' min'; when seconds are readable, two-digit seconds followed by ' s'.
12 h 42 min 29 s
